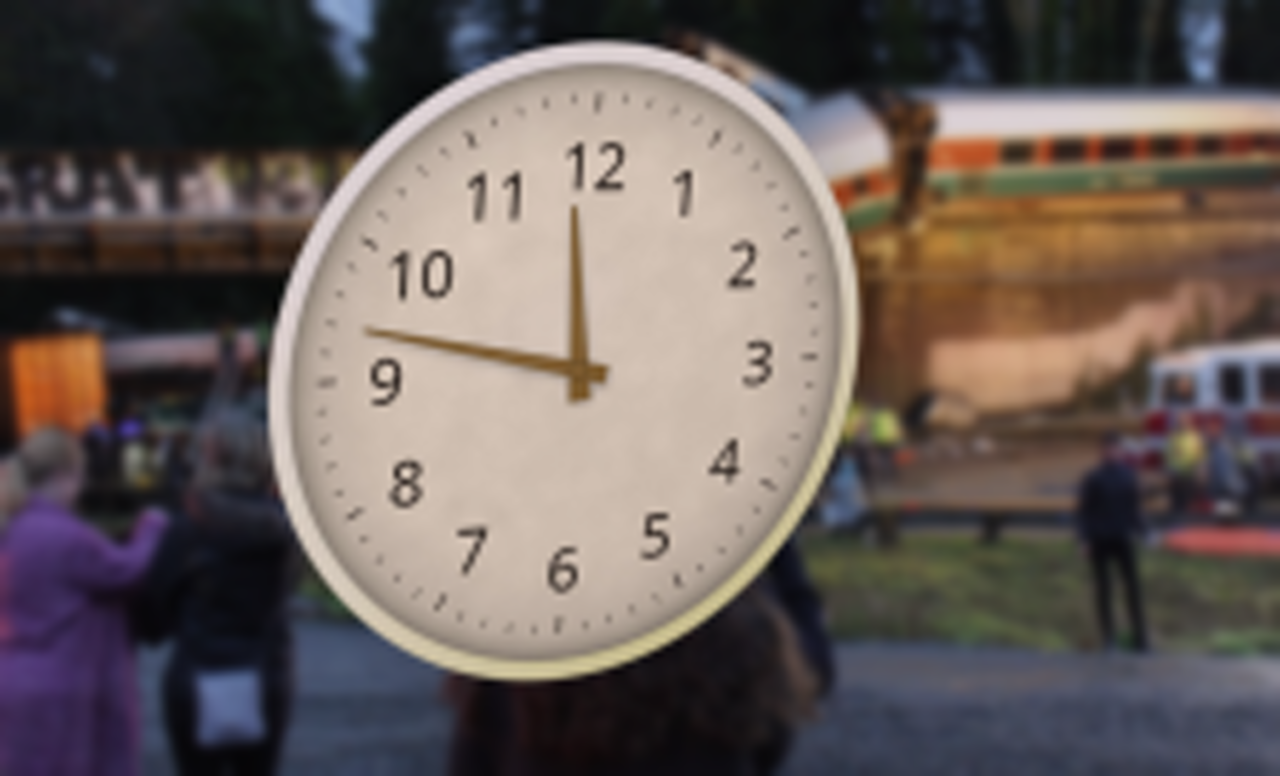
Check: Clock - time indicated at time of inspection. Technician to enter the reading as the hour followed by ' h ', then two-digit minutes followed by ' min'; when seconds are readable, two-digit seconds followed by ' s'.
11 h 47 min
